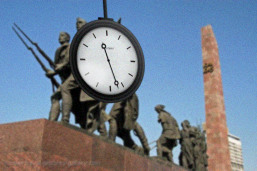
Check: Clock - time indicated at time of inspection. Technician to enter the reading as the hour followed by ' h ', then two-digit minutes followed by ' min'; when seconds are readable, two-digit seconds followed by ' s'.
11 h 27 min
